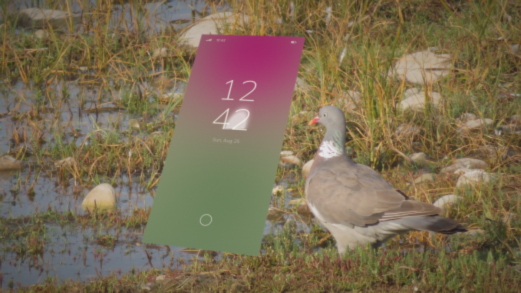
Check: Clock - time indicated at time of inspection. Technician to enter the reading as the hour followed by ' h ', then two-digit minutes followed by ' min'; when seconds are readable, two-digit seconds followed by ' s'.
12 h 42 min
